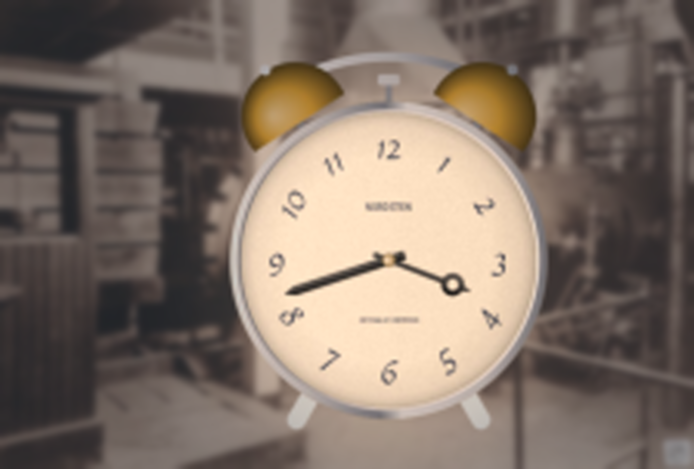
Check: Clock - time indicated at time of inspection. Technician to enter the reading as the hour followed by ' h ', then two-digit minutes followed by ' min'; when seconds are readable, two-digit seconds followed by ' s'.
3 h 42 min
